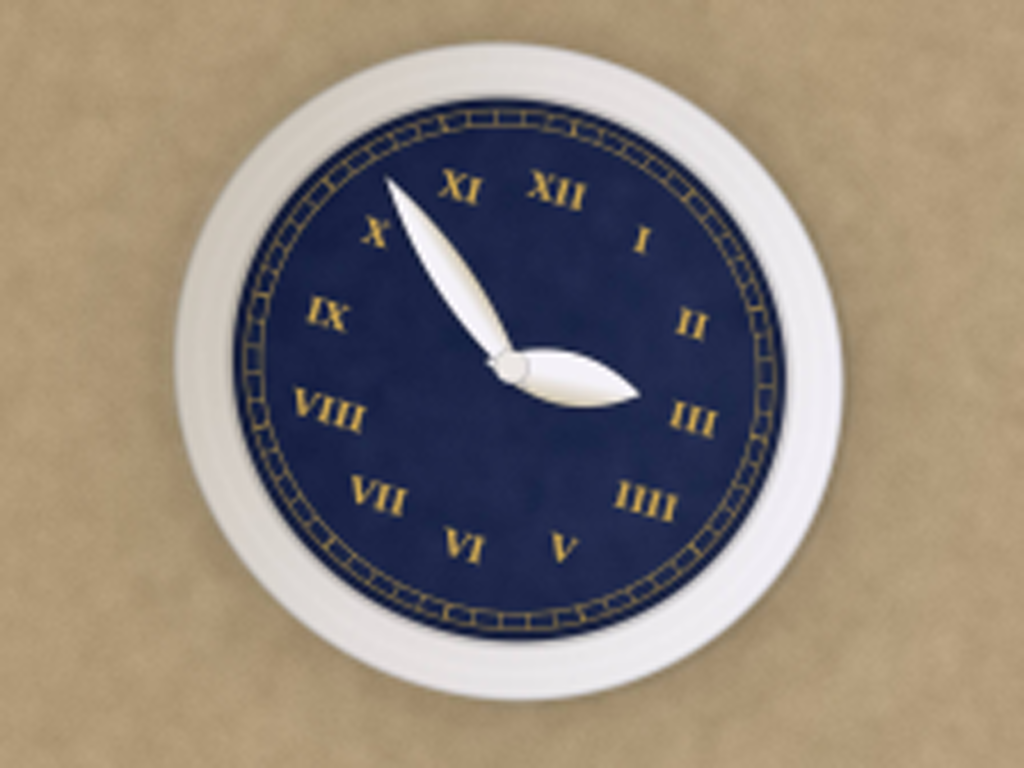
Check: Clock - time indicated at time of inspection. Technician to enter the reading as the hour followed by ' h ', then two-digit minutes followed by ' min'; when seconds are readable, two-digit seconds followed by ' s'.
2 h 52 min
